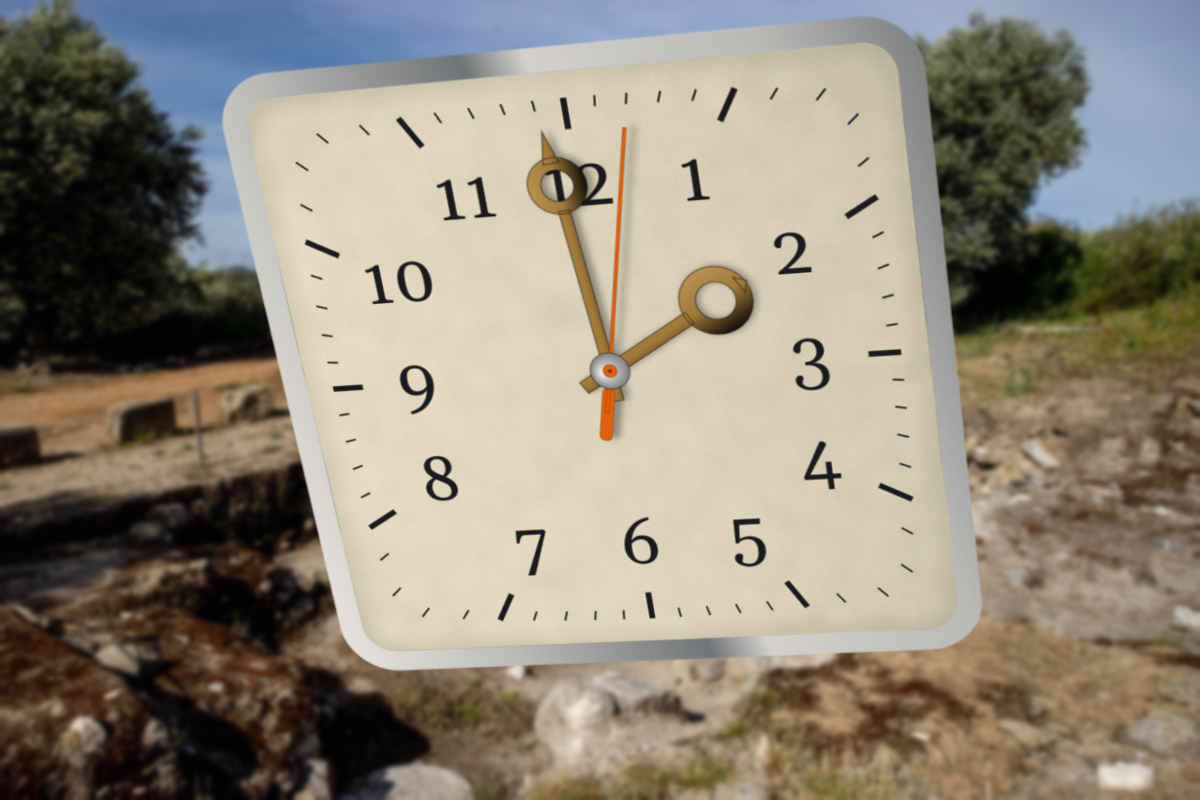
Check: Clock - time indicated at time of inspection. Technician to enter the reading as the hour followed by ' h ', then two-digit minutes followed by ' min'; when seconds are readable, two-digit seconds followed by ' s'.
1 h 59 min 02 s
